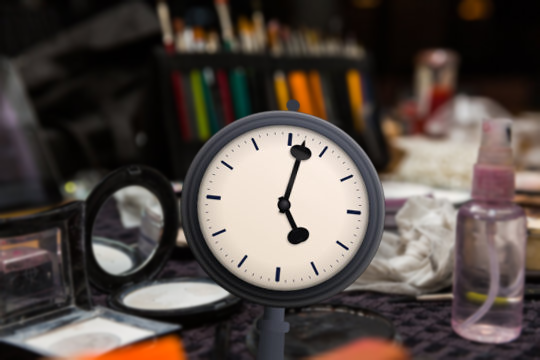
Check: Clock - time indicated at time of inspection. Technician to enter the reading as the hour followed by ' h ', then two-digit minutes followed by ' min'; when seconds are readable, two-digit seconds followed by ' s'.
5 h 02 min
